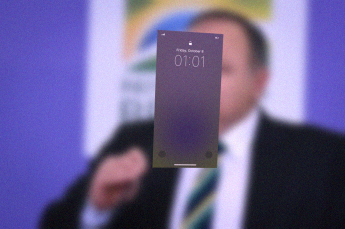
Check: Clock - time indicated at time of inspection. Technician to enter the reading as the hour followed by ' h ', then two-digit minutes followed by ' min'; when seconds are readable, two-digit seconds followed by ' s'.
1 h 01 min
